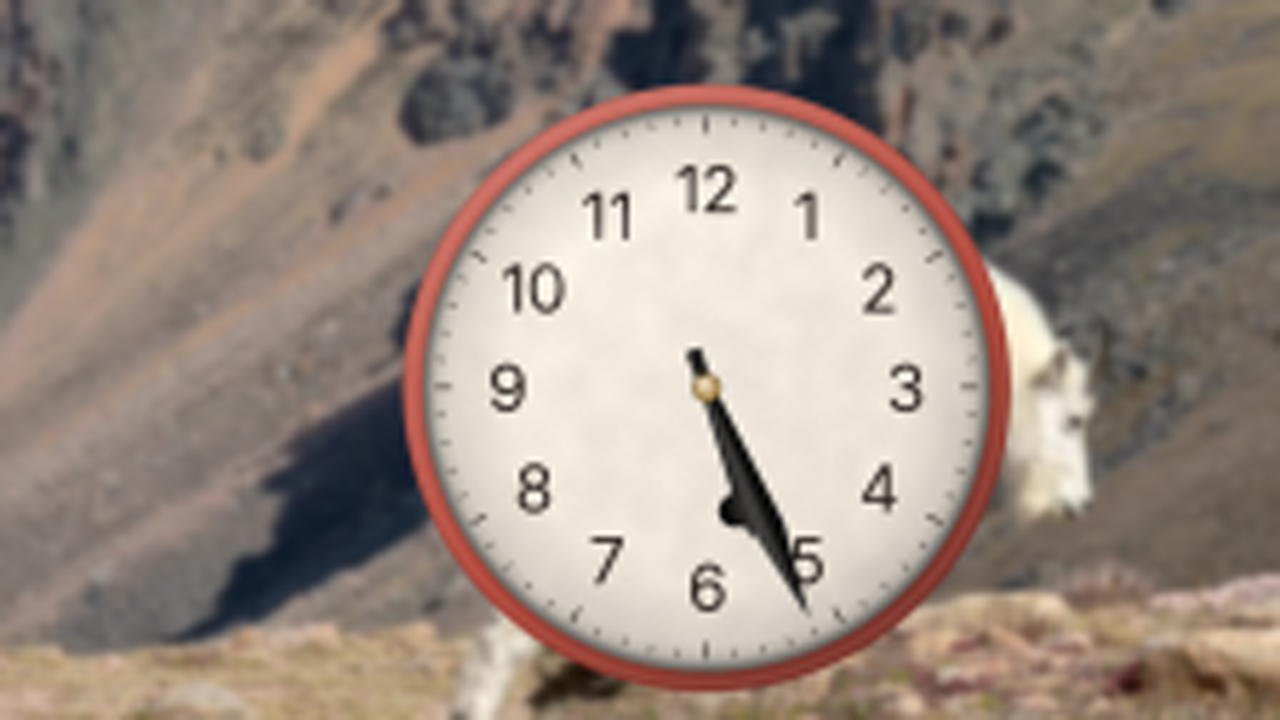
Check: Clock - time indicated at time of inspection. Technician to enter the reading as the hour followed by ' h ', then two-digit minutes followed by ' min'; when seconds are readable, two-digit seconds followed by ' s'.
5 h 26 min
